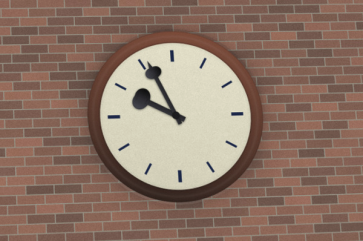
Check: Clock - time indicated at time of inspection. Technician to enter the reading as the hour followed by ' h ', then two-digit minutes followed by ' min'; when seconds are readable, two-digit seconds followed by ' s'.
9 h 56 min
